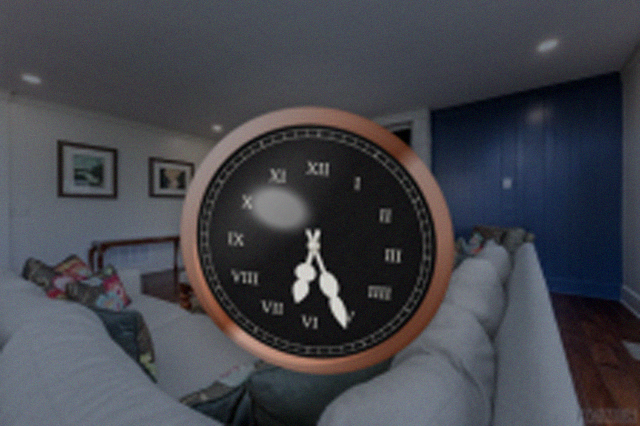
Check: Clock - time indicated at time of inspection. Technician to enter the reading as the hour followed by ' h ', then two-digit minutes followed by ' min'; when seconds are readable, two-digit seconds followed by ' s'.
6 h 26 min
